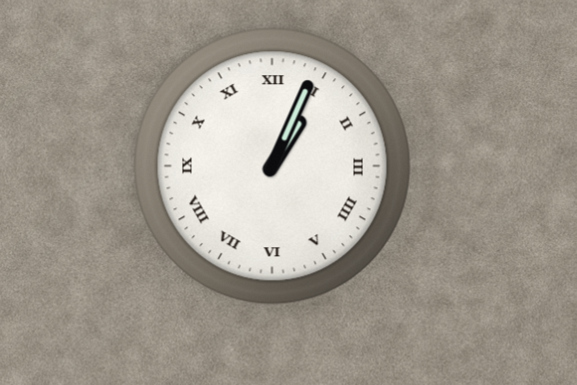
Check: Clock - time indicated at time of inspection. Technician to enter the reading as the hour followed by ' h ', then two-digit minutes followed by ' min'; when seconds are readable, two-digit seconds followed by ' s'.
1 h 04 min
